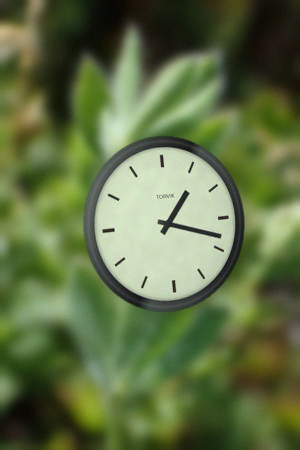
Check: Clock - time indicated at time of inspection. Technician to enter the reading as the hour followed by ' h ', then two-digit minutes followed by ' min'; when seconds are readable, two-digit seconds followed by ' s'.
1 h 18 min
